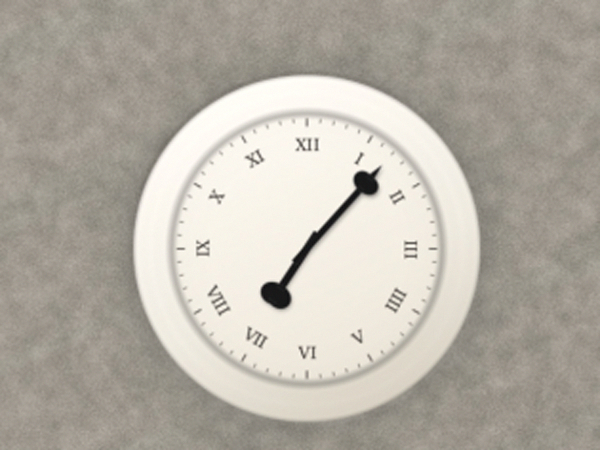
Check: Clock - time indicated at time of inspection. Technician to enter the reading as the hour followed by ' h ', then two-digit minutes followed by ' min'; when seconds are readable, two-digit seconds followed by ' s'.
7 h 07 min
